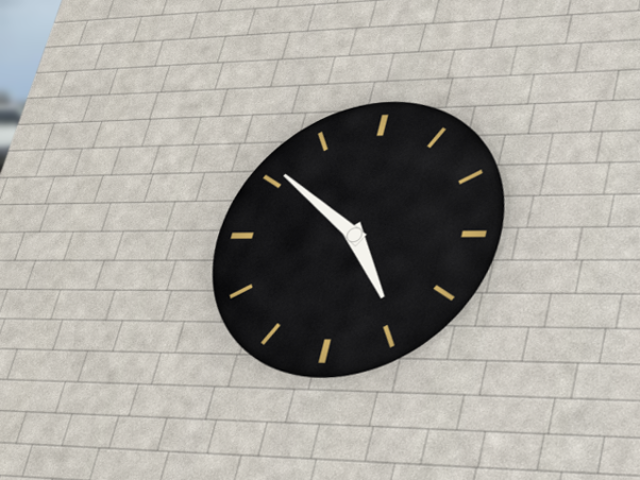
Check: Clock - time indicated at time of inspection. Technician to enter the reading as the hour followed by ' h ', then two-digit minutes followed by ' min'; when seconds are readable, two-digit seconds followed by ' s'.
4 h 51 min
